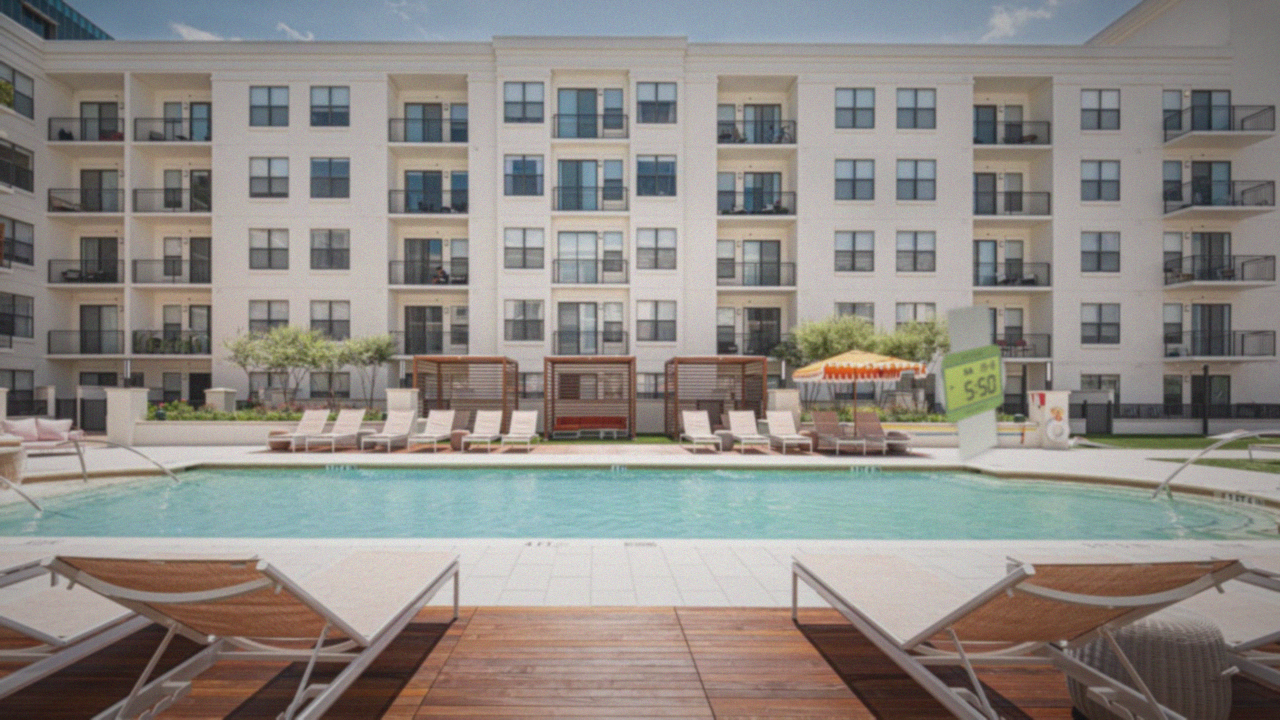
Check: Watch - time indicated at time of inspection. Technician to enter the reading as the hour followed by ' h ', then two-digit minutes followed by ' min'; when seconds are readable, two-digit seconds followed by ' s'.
5 h 50 min
